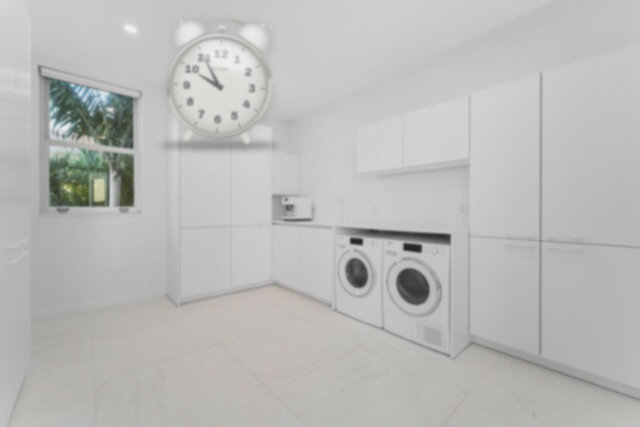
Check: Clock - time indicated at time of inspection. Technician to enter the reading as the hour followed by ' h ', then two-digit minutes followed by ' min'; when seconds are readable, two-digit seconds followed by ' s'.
9 h 55 min
